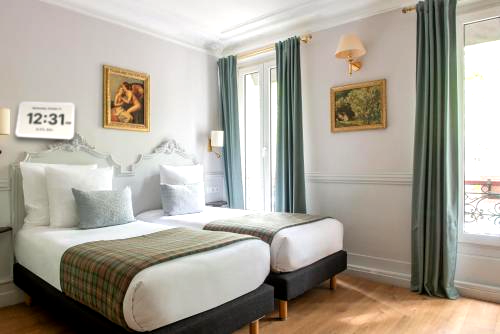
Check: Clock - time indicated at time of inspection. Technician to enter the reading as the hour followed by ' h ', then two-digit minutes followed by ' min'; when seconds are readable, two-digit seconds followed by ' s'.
12 h 31 min
